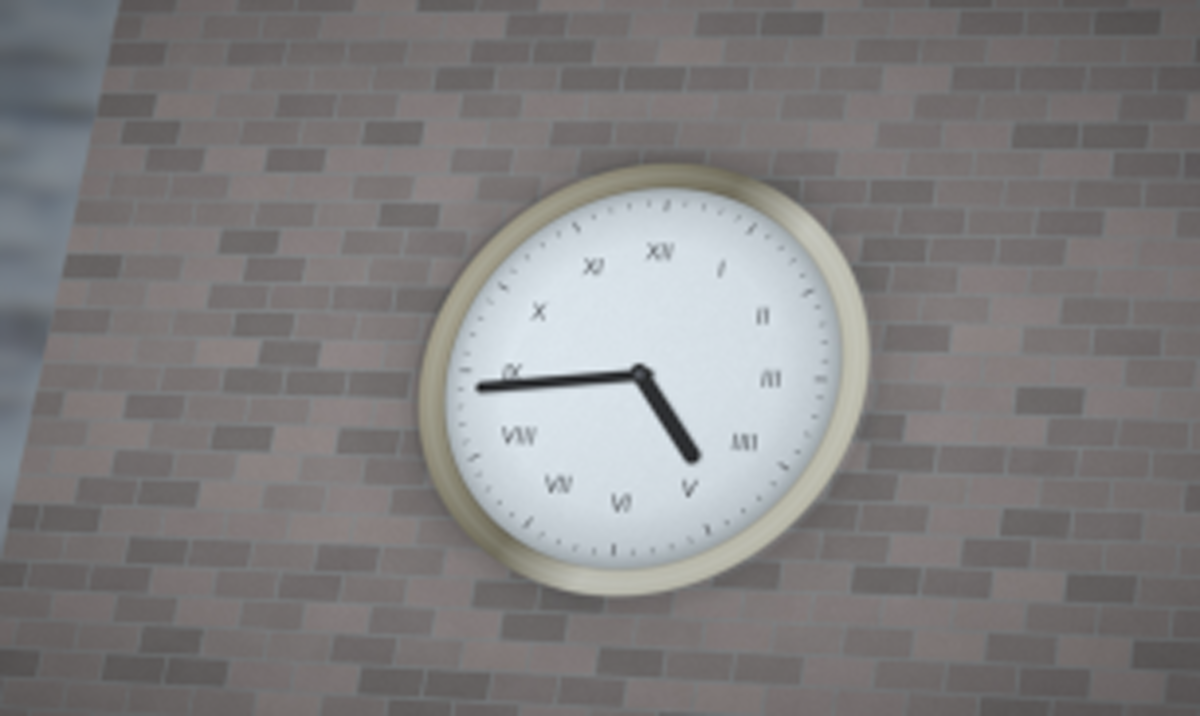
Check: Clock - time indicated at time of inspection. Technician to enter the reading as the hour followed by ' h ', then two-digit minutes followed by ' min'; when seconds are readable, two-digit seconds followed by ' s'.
4 h 44 min
